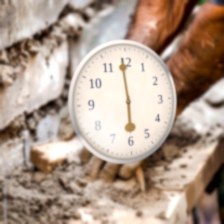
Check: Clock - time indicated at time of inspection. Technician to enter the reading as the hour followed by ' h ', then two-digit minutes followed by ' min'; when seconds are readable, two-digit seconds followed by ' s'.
5 h 59 min
